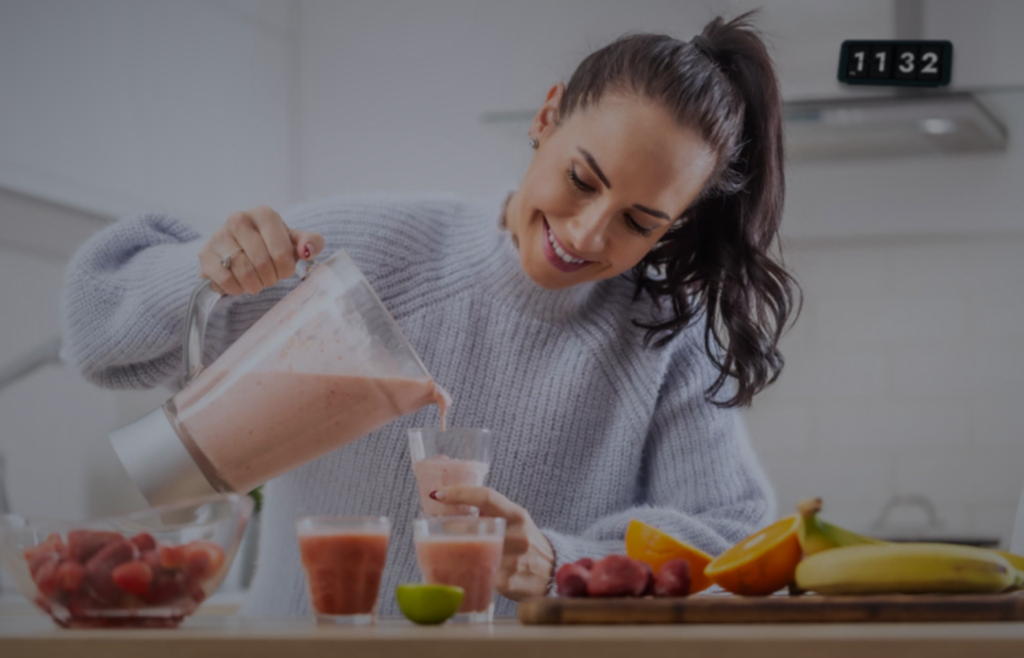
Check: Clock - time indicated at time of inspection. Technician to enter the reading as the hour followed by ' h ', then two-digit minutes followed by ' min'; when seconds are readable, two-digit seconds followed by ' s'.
11 h 32 min
